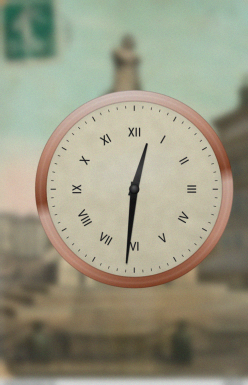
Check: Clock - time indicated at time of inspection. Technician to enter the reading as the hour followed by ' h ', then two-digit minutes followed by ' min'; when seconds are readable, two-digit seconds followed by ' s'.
12 h 31 min
